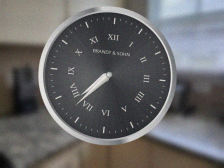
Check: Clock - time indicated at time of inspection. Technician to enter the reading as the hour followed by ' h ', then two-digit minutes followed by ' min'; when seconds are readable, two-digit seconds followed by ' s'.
7 h 37 min
